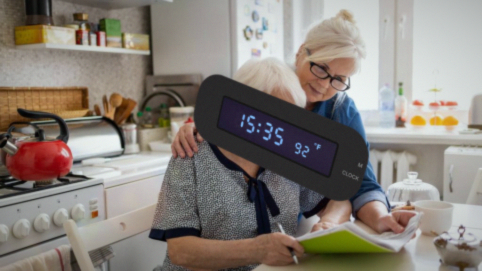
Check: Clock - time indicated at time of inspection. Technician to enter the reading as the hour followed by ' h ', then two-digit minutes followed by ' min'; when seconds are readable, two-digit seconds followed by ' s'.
15 h 35 min
